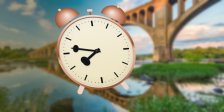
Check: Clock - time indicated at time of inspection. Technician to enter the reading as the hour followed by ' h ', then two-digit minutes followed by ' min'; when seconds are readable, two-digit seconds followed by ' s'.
7 h 47 min
